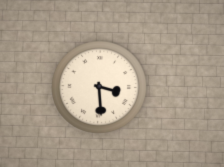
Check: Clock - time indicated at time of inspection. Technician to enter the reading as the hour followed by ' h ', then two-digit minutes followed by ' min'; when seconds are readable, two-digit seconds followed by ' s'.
3 h 29 min
